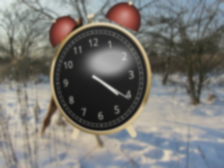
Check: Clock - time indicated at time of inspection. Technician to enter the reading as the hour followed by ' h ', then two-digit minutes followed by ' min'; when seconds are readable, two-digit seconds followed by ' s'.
4 h 21 min
